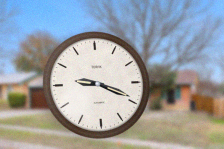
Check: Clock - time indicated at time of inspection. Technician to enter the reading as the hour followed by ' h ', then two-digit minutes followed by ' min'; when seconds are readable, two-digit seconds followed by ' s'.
9 h 19 min
